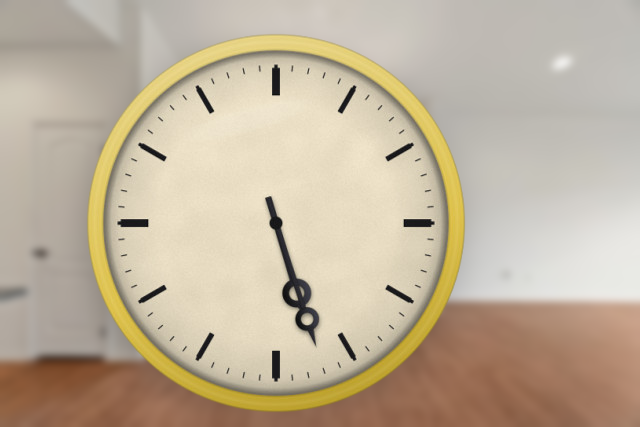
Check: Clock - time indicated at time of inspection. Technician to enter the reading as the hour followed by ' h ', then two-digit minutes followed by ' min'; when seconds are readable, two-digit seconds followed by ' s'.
5 h 27 min
